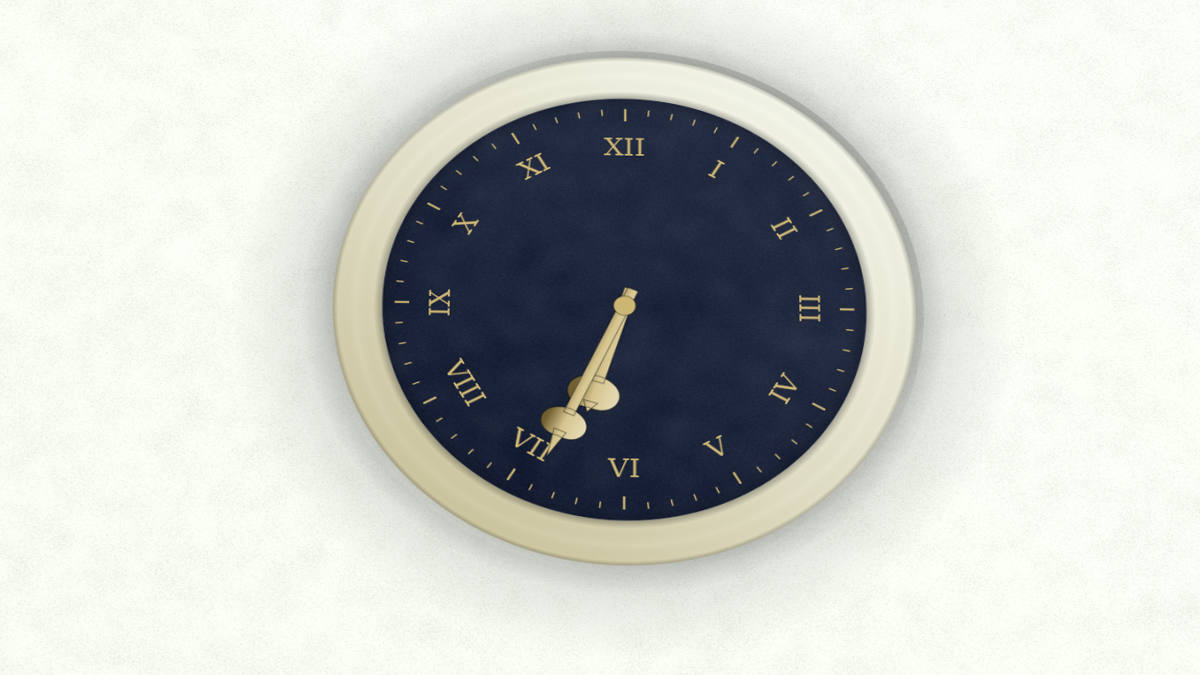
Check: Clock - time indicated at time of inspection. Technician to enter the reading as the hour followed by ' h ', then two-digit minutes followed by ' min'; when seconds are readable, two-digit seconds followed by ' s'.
6 h 34 min
